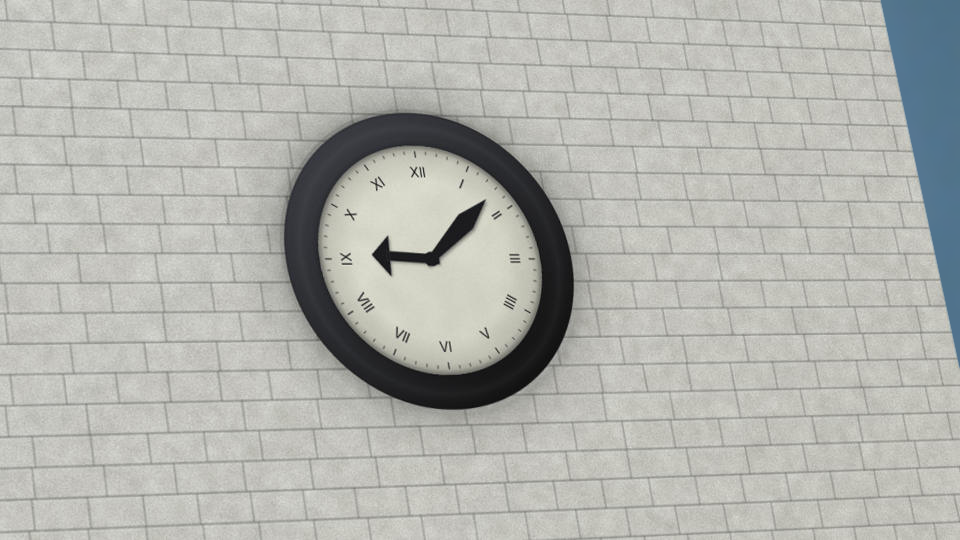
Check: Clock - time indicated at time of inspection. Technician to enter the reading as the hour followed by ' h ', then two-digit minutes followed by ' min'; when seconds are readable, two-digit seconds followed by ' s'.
9 h 08 min
